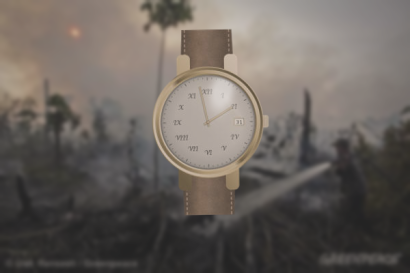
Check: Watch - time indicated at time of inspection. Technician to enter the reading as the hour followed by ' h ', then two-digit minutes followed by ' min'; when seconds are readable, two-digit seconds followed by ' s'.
1 h 58 min
